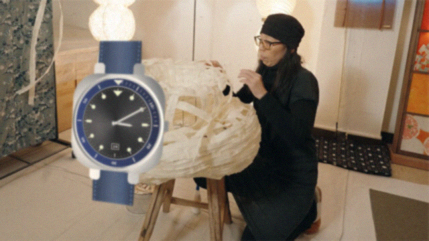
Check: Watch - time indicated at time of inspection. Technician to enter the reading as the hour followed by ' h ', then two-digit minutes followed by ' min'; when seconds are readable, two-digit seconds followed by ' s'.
3 h 10 min
